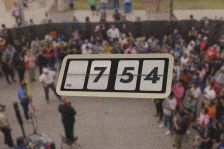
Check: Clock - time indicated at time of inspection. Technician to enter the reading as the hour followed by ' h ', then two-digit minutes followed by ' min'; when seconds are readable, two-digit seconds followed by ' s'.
7 h 54 min
